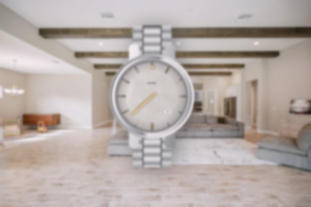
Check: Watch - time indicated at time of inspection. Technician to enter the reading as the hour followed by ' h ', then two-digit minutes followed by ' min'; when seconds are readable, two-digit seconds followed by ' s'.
7 h 38 min
